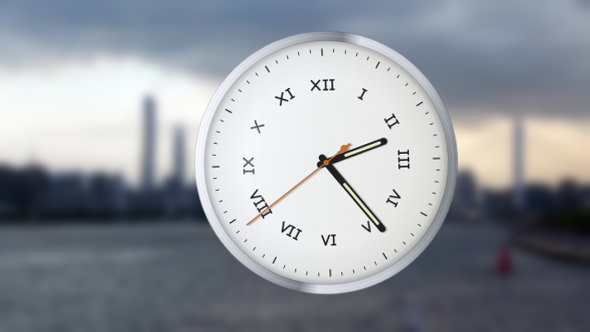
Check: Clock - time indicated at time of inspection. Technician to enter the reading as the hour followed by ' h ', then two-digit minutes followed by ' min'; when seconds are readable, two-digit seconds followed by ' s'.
2 h 23 min 39 s
